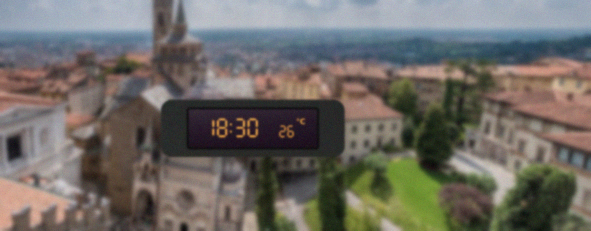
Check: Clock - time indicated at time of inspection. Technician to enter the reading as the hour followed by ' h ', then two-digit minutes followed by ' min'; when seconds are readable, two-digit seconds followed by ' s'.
18 h 30 min
